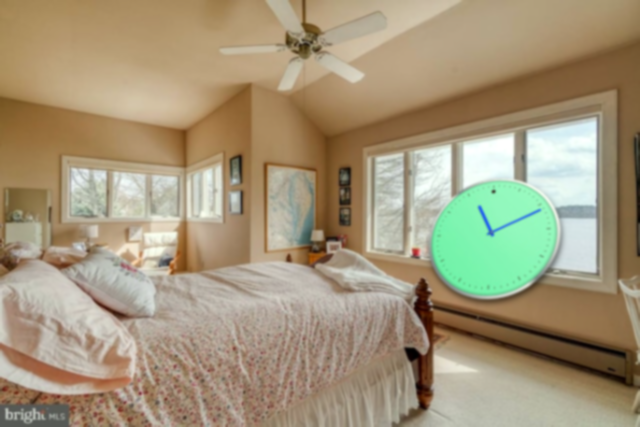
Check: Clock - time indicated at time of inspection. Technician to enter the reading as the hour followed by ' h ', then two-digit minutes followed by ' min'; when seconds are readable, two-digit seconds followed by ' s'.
11 h 11 min
